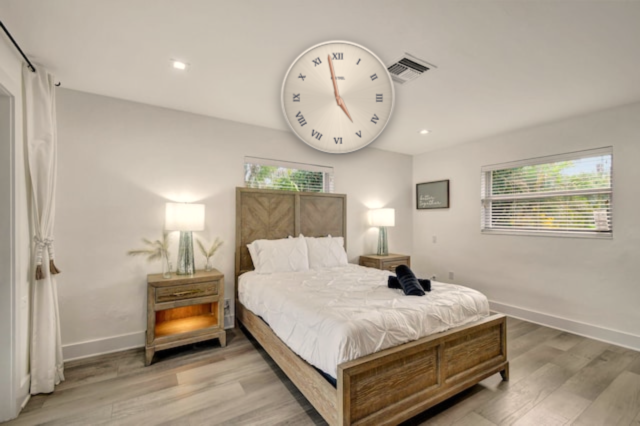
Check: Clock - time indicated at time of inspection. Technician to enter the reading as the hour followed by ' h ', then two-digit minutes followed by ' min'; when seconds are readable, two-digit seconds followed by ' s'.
4 h 58 min
